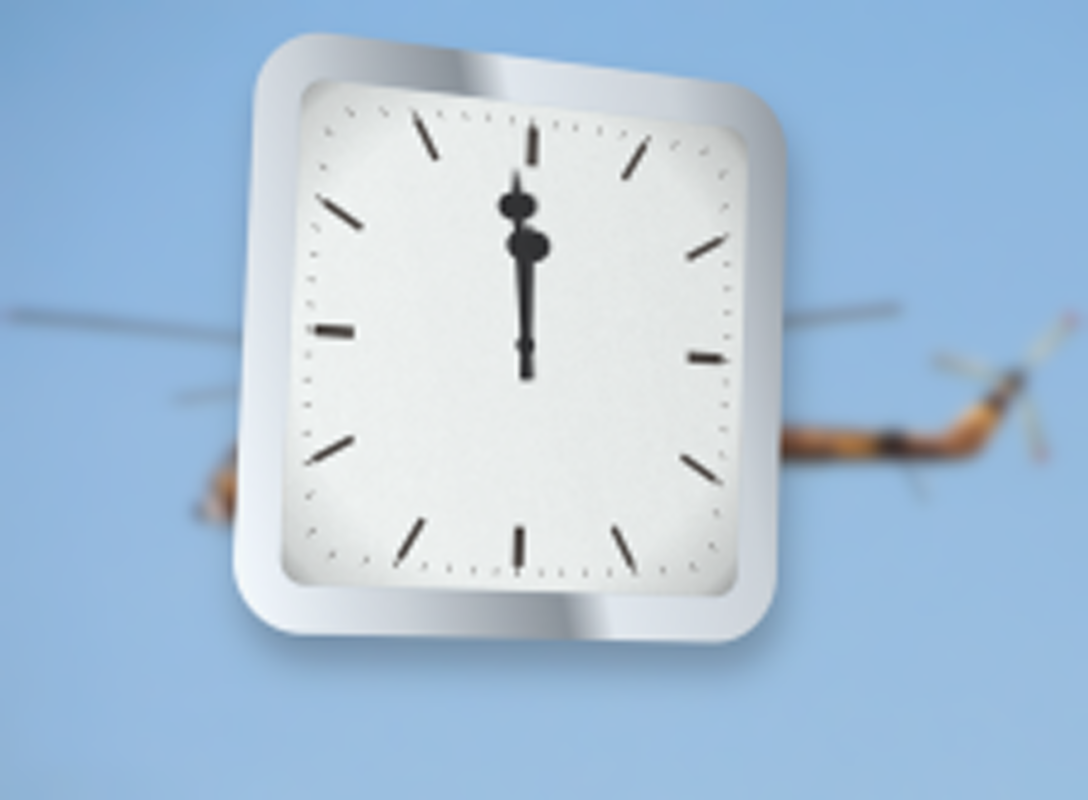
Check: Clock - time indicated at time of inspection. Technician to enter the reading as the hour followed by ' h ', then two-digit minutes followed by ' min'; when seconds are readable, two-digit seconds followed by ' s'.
11 h 59 min
